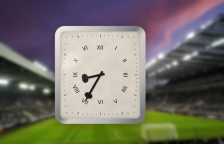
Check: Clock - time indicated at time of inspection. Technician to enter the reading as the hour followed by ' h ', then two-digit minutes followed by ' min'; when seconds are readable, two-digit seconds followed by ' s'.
8 h 35 min
